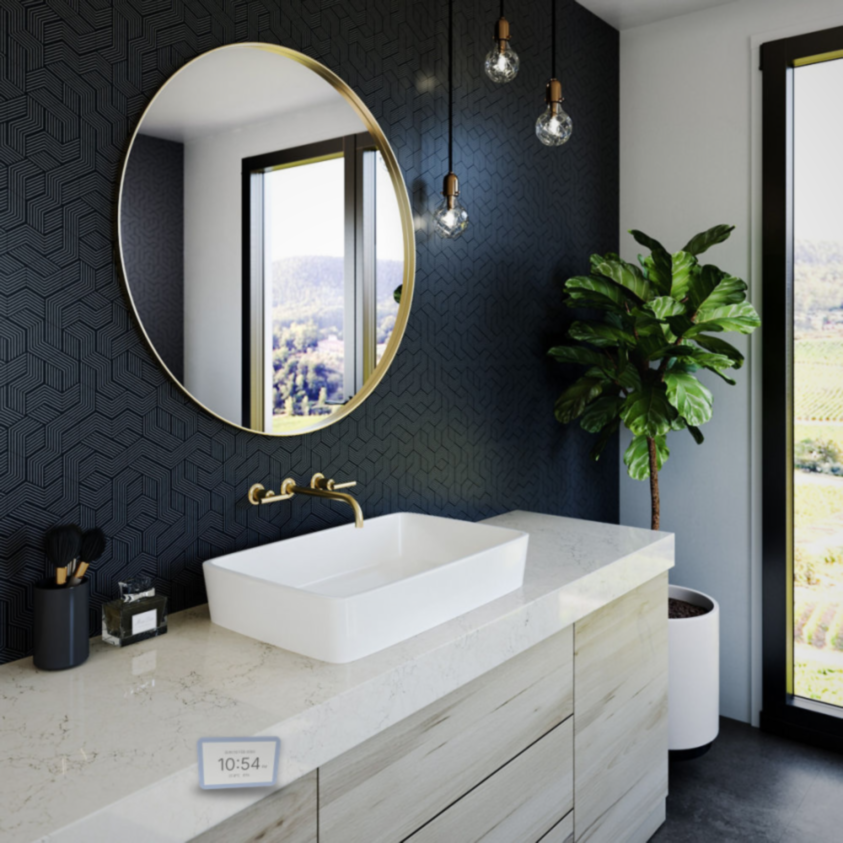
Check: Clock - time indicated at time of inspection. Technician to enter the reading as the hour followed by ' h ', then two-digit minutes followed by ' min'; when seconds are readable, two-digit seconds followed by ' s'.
10 h 54 min
